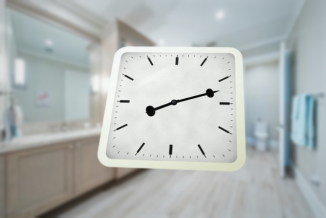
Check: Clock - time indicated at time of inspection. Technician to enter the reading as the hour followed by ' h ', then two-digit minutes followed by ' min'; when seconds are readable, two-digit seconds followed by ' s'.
8 h 12 min
